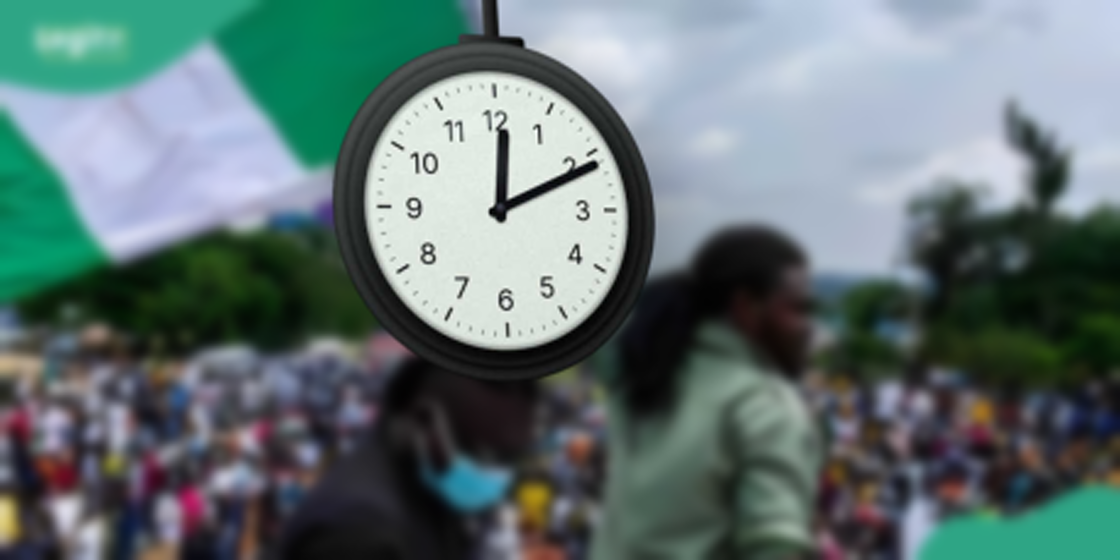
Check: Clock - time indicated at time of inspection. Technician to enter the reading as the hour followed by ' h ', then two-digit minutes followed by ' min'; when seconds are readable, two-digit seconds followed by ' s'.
12 h 11 min
